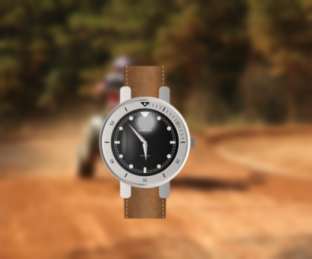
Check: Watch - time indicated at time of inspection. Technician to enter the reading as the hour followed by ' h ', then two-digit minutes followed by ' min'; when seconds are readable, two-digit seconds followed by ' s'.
5 h 53 min
